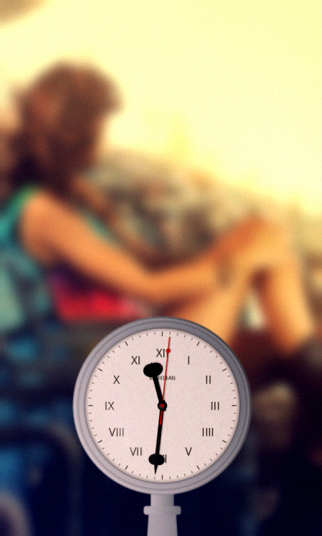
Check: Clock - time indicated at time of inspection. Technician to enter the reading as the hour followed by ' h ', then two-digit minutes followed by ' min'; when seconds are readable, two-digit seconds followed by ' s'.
11 h 31 min 01 s
